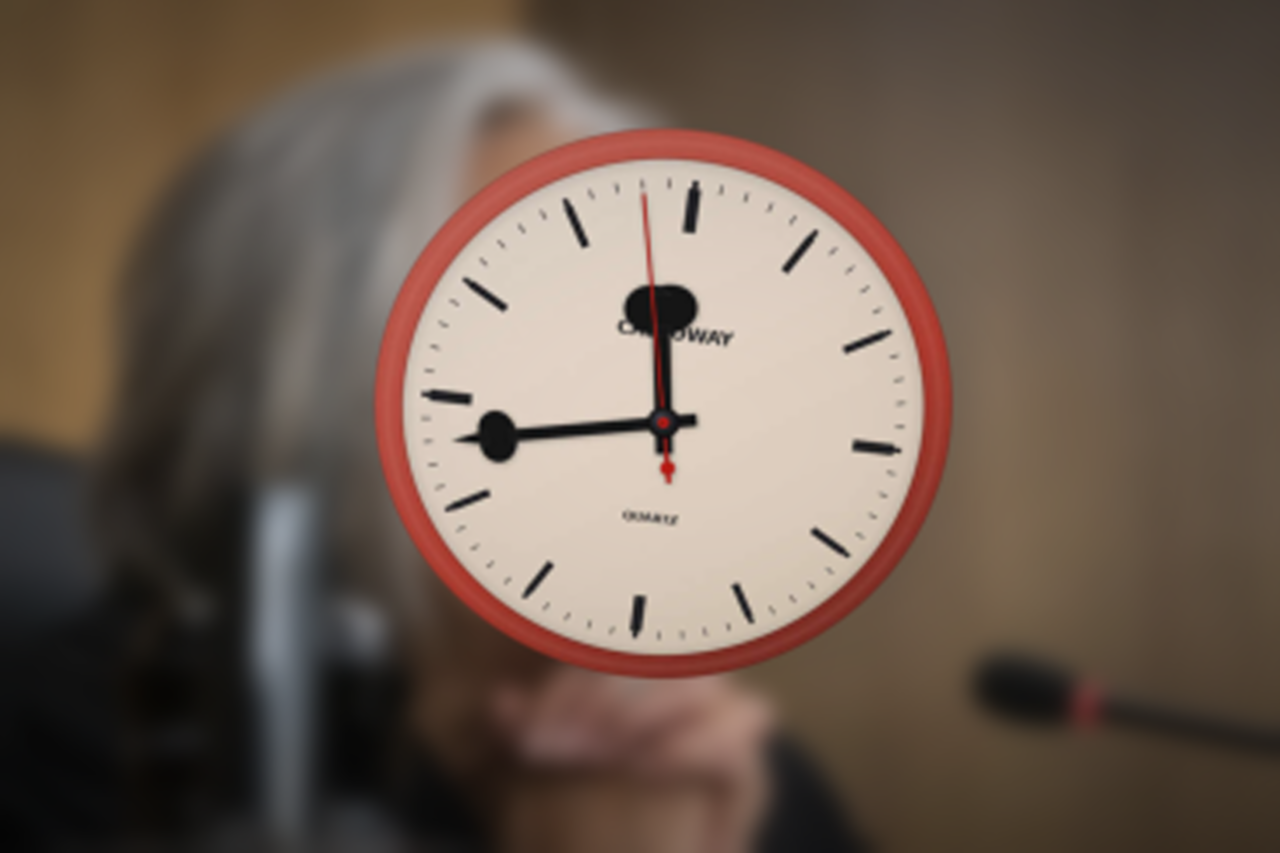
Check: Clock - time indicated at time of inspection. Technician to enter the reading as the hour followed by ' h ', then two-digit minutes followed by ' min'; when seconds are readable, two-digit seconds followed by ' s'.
11 h 42 min 58 s
